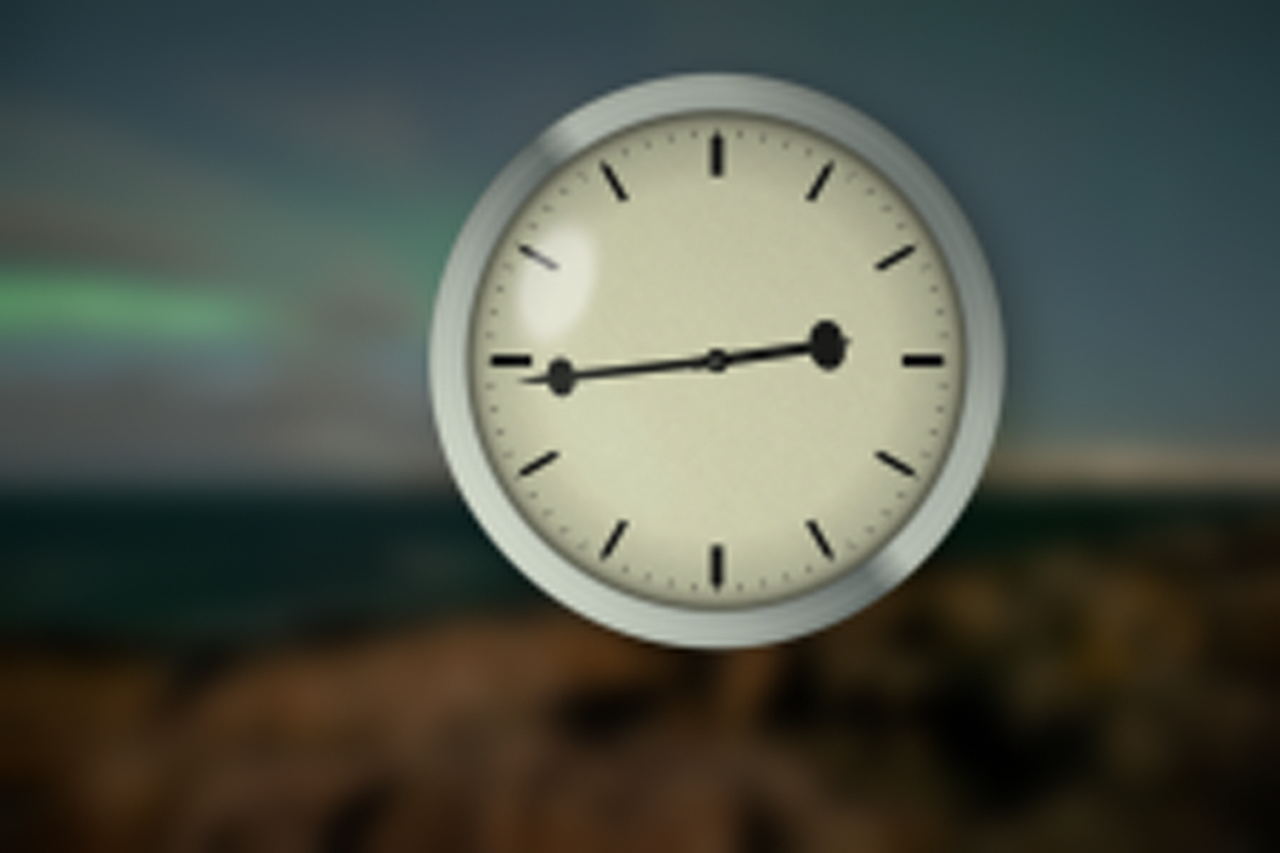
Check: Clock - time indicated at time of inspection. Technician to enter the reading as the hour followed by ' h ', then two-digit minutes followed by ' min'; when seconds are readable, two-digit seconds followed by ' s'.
2 h 44 min
